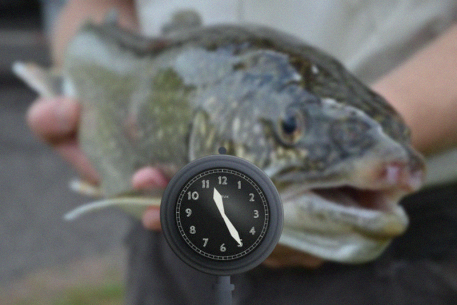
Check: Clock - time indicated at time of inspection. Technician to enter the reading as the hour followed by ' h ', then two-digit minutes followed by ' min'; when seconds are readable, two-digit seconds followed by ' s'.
11 h 25 min
